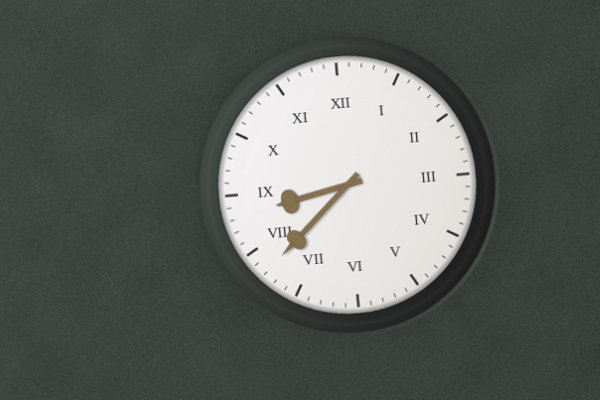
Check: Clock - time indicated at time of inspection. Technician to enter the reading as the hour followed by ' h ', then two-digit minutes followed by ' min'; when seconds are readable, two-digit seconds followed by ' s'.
8 h 38 min
